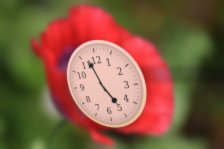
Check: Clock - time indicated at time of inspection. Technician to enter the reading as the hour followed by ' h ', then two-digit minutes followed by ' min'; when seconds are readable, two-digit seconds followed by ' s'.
4 h 57 min
